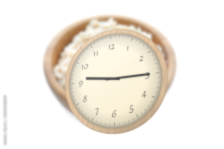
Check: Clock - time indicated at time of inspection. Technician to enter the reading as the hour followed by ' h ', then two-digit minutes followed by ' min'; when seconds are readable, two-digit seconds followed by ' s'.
9 h 15 min
